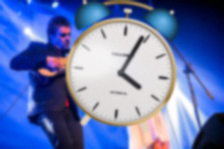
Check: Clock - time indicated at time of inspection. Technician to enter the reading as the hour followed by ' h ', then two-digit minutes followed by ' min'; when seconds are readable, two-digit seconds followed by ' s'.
4 h 04 min
